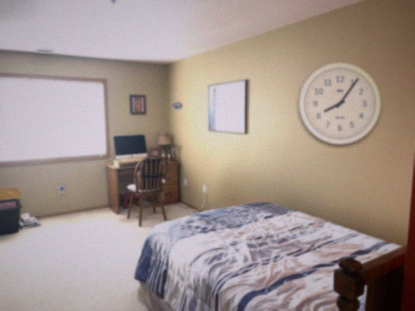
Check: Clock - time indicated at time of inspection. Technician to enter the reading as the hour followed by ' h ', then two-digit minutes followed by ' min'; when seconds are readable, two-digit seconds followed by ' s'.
8 h 06 min
